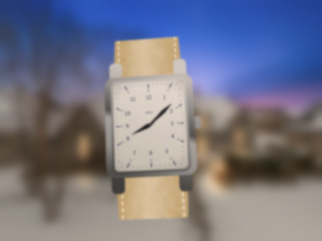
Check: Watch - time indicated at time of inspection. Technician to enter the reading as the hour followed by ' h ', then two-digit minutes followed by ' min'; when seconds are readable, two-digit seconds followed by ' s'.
8 h 08 min
